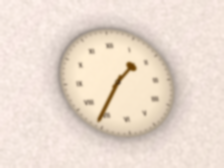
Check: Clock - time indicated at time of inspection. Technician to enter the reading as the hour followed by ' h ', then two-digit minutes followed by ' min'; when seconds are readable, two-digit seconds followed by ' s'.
1 h 36 min
